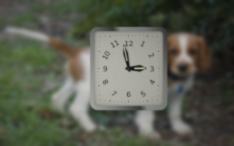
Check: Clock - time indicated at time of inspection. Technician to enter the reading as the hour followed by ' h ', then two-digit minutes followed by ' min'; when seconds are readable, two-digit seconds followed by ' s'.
2 h 58 min
